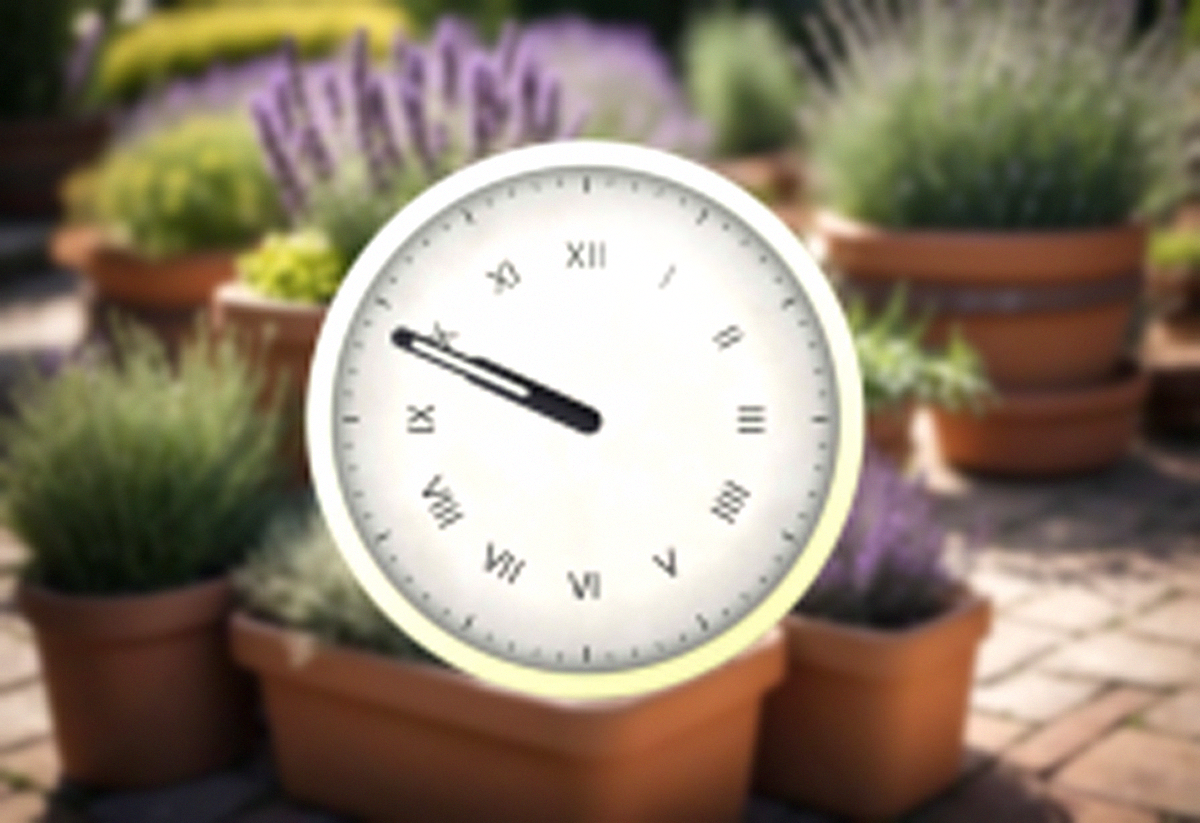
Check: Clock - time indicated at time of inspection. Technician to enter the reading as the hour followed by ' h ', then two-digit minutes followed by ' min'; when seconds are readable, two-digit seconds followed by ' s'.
9 h 49 min
